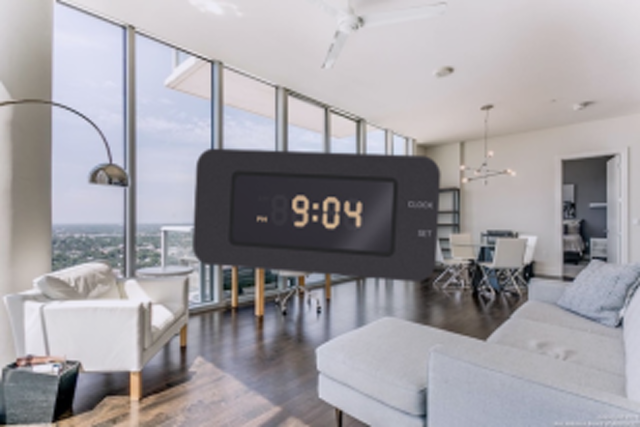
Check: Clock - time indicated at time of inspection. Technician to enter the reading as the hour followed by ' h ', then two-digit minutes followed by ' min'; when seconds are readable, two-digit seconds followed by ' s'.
9 h 04 min
